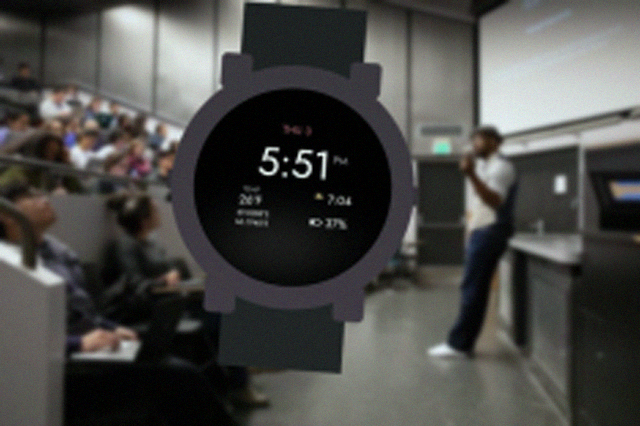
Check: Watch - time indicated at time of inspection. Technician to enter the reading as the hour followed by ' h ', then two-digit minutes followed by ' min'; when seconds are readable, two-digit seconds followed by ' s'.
5 h 51 min
